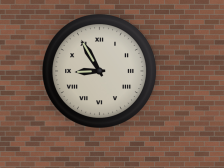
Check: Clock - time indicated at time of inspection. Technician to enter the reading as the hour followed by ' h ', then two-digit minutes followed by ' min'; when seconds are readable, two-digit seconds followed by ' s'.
8 h 55 min
